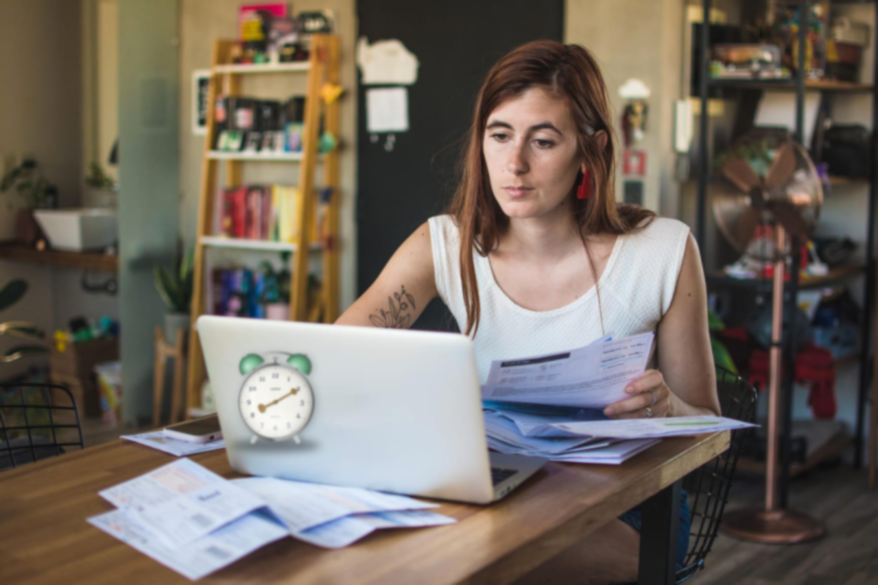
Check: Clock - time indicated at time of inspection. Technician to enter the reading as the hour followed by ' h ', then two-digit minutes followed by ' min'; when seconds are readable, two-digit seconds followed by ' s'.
8 h 10 min
